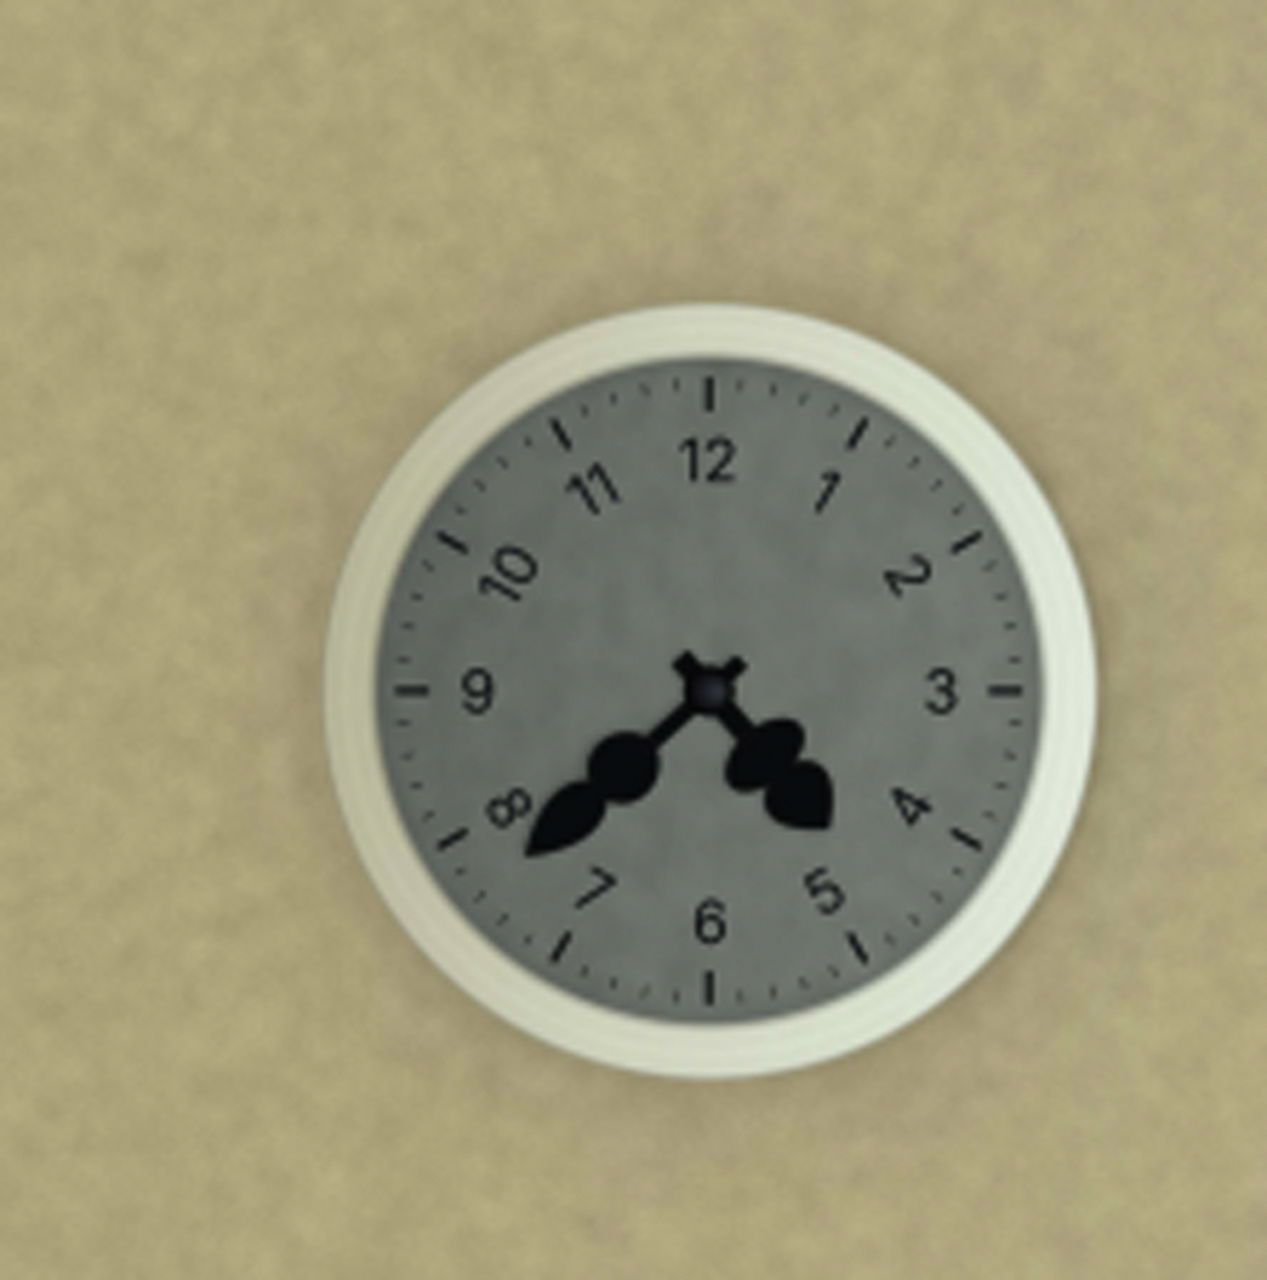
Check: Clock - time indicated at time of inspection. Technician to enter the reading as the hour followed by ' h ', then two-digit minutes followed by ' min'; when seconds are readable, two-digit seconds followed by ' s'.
4 h 38 min
